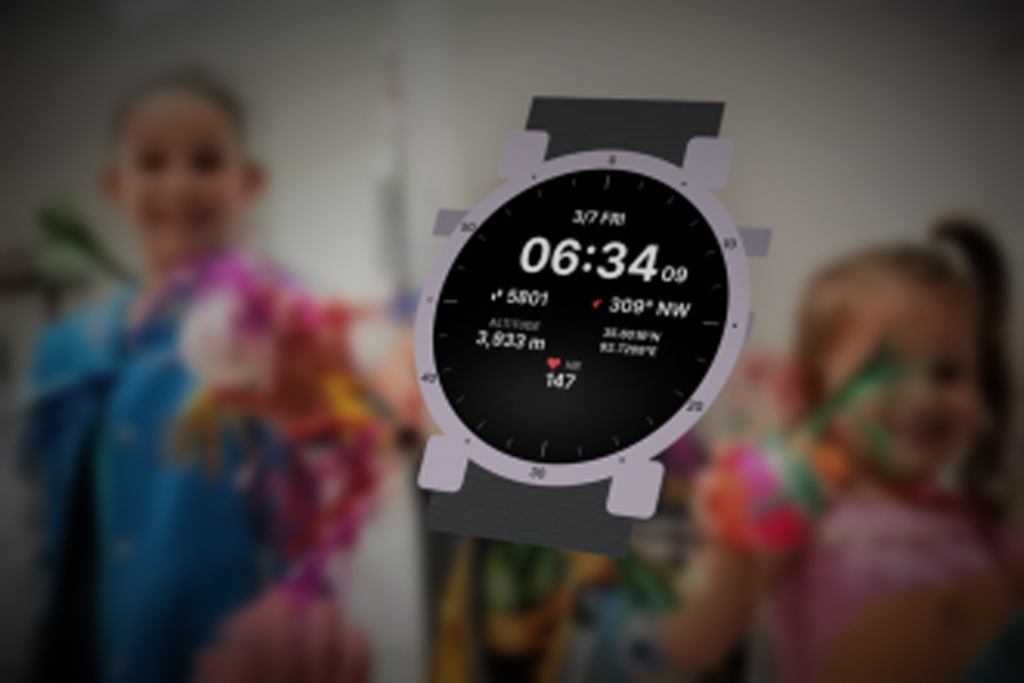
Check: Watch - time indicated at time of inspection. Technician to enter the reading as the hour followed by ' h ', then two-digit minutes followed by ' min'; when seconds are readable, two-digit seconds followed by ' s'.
6 h 34 min
